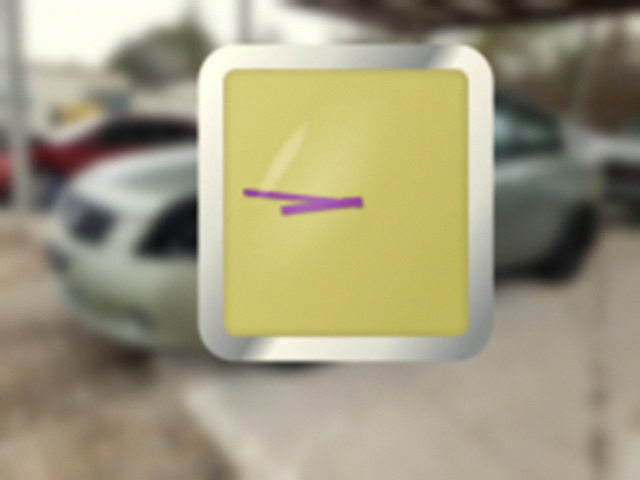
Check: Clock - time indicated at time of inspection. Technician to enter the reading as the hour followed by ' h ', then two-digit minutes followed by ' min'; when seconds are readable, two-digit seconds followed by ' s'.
8 h 46 min
